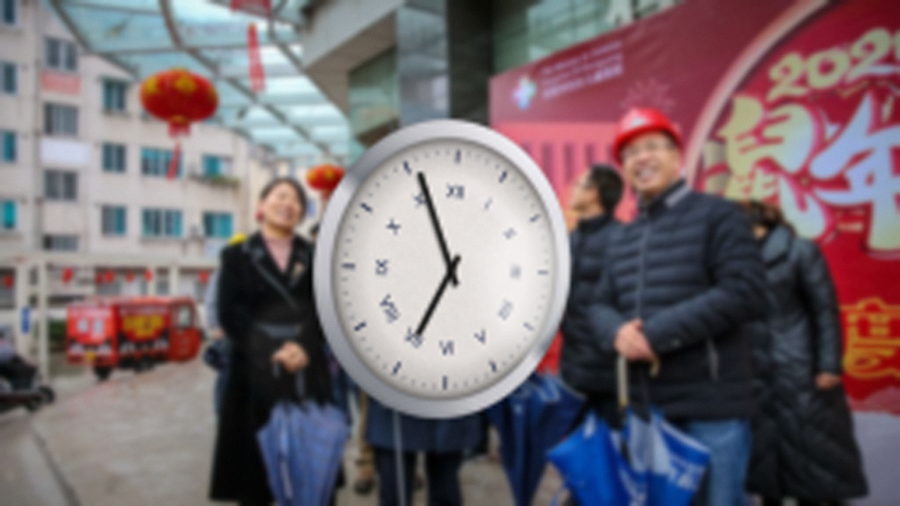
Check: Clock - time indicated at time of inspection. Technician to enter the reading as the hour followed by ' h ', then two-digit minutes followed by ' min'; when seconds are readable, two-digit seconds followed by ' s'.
6 h 56 min
